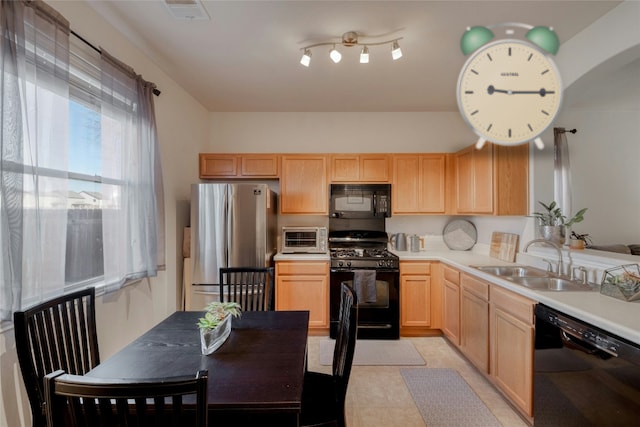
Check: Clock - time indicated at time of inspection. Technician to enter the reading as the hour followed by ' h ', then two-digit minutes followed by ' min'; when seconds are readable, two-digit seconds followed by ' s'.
9 h 15 min
